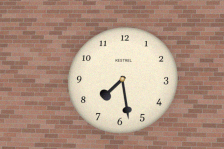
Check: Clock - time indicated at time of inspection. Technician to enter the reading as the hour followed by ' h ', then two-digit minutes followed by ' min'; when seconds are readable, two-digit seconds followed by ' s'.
7 h 28 min
